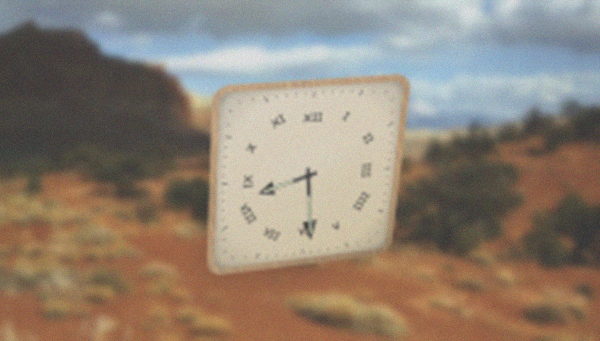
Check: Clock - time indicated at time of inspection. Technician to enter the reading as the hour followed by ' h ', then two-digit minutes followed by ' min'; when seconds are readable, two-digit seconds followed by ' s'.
8 h 29 min
